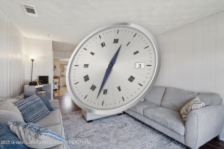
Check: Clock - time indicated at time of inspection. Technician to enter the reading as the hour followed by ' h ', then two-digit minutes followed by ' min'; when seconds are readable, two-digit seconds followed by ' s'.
12 h 32 min
